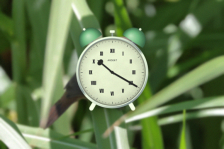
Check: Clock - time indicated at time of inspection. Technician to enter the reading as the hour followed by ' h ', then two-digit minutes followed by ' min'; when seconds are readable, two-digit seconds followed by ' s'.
10 h 20 min
